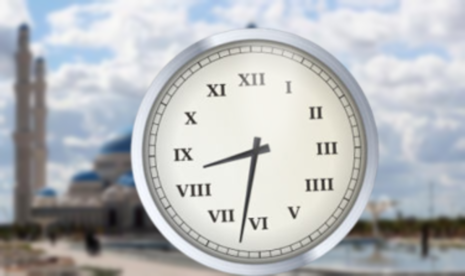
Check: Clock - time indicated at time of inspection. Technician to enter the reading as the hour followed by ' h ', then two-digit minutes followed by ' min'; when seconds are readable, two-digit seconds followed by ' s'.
8 h 32 min
